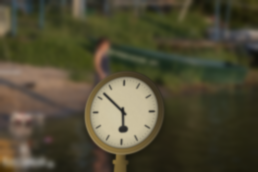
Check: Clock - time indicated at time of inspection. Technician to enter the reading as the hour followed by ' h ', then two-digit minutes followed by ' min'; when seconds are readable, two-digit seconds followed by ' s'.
5 h 52 min
